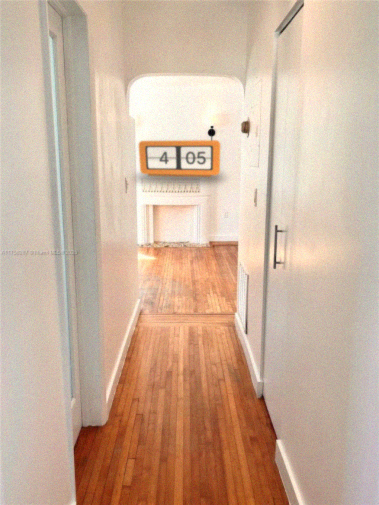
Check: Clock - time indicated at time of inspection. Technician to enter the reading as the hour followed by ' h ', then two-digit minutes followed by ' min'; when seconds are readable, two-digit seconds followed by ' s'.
4 h 05 min
